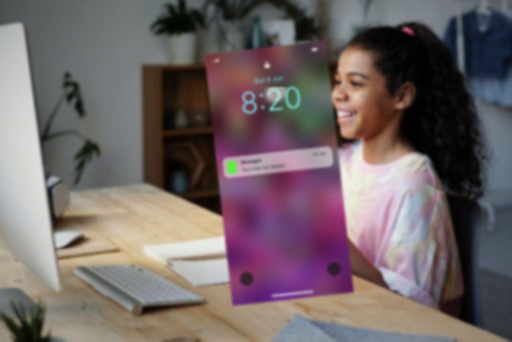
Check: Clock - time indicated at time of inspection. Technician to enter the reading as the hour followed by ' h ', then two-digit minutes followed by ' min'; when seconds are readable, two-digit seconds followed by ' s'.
8 h 20 min
